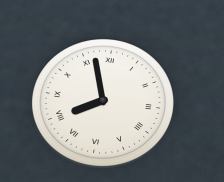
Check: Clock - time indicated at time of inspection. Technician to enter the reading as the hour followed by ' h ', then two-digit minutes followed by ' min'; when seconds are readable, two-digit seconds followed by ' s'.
7 h 57 min
